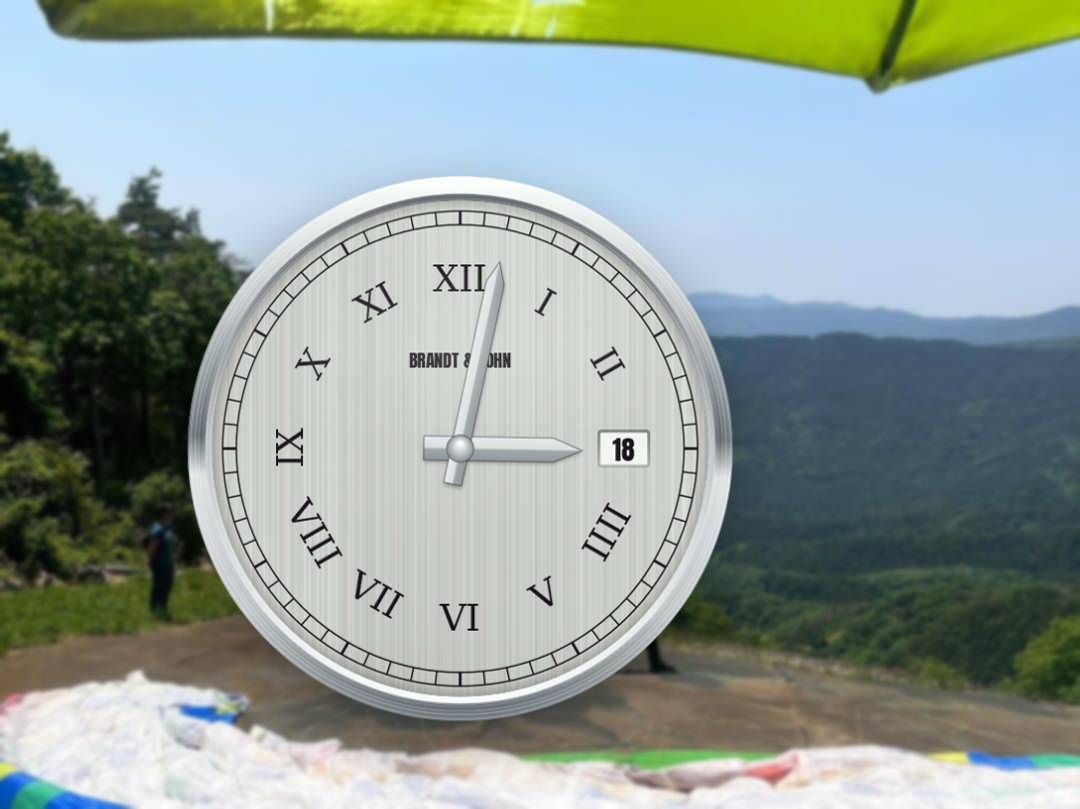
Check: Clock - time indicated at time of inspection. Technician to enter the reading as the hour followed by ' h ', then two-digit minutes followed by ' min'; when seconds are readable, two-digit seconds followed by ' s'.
3 h 02 min
